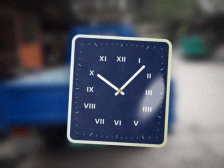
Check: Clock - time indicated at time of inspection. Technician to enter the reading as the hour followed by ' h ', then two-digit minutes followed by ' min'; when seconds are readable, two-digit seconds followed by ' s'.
10 h 07 min
